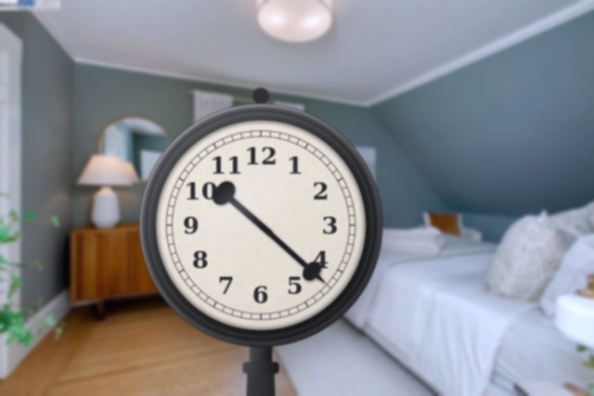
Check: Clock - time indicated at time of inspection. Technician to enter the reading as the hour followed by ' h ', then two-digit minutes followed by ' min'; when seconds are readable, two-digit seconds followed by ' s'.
10 h 22 min
